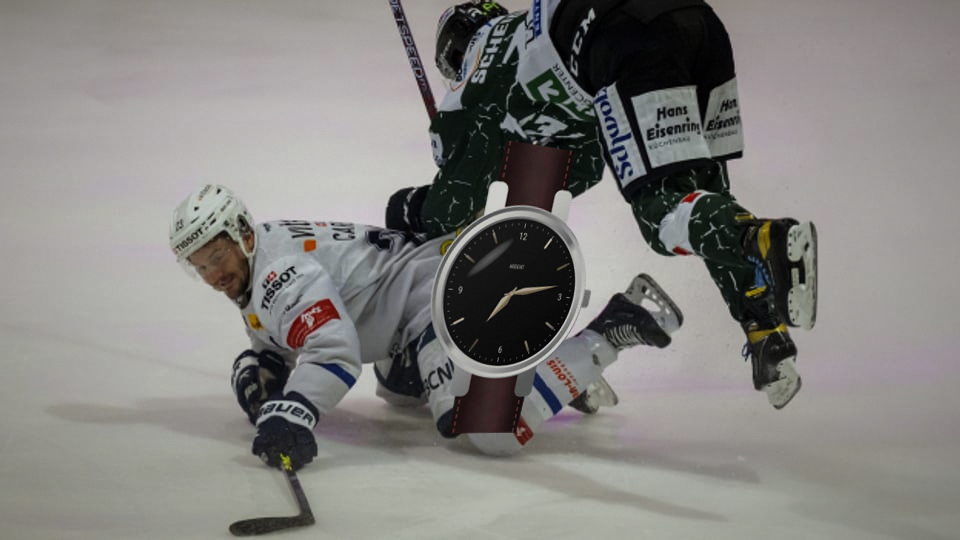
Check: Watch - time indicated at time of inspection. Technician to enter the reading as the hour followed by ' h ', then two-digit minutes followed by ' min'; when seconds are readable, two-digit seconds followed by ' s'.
7 h 13 min
